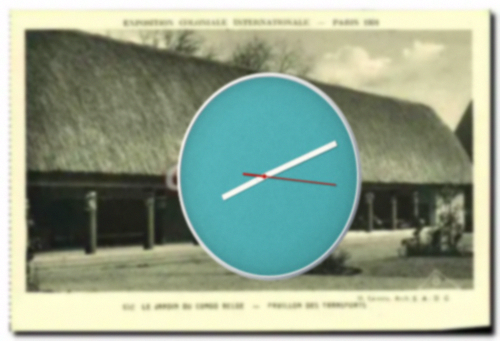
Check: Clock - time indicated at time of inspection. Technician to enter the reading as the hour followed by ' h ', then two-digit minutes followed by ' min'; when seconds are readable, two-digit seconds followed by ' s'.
8 h 11 min 16 s
